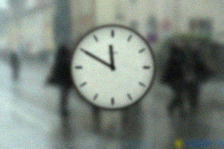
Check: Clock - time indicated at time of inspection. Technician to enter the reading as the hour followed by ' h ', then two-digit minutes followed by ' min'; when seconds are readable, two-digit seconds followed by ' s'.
11 h 50 min
